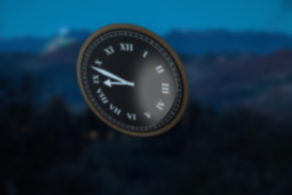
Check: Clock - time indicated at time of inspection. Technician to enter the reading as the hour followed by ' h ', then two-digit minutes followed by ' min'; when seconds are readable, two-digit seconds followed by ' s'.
8 h 48 min
